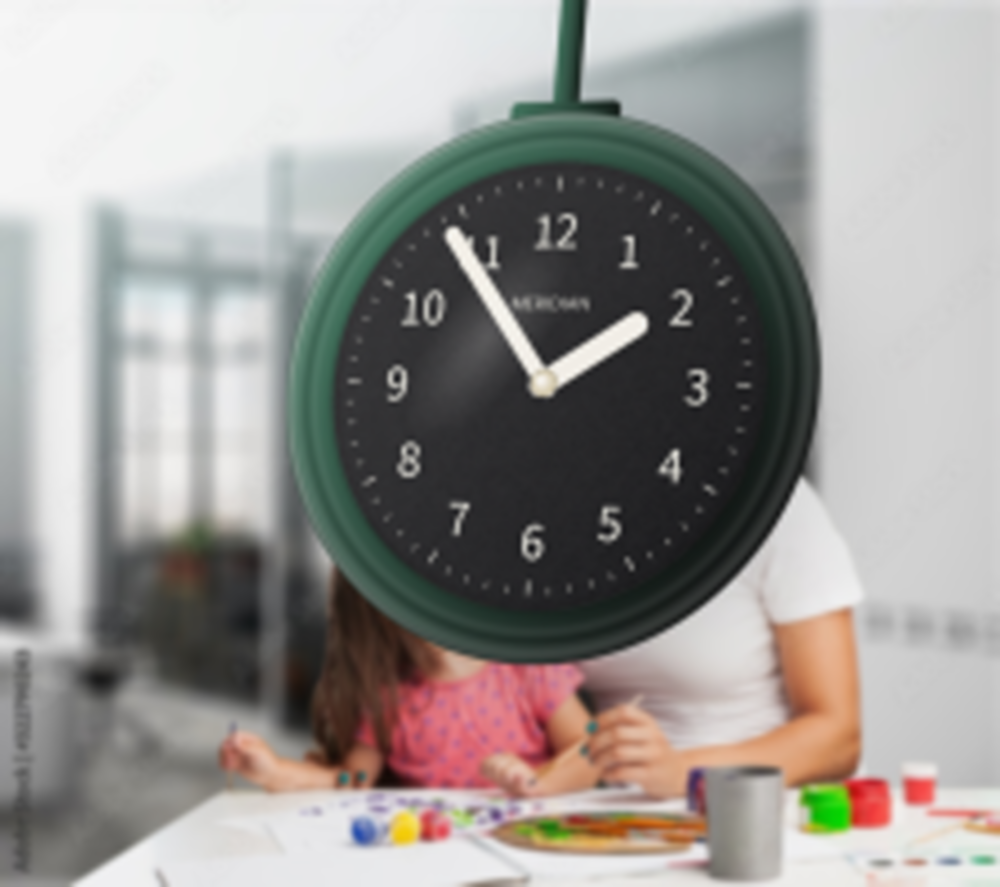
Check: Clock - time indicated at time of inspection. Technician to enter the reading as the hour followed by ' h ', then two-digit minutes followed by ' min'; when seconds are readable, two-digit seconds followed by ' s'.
1 h 54 min
